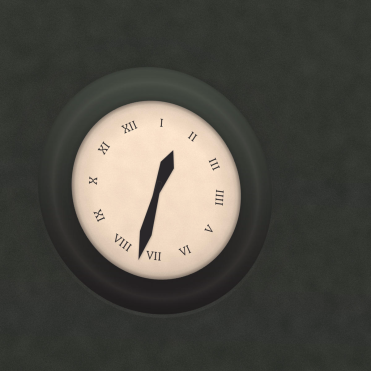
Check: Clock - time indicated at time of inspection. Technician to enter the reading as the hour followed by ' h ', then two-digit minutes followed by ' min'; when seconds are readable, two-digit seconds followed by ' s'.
1 h 37 min
